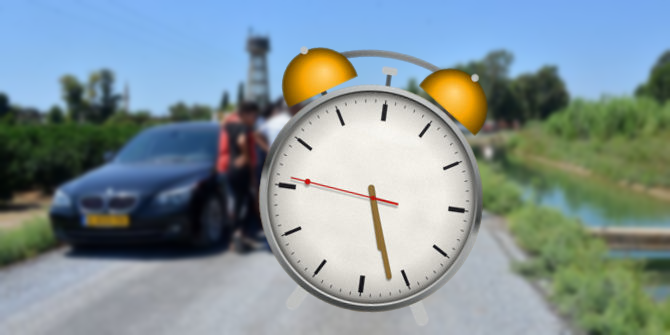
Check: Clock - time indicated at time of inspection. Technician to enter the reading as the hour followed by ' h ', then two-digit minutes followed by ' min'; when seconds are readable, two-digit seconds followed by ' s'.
5 h 26 min 46 s
